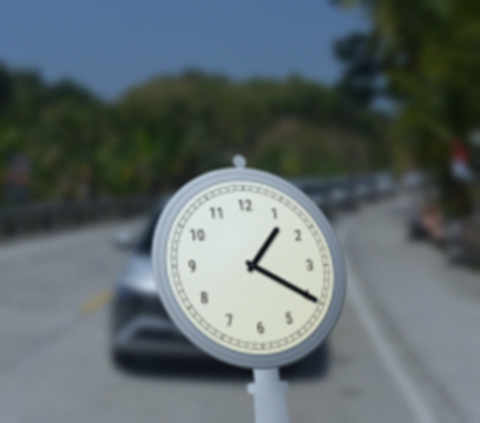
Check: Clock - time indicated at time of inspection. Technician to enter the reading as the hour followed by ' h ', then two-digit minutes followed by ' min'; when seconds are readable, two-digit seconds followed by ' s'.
1 h 20 min
